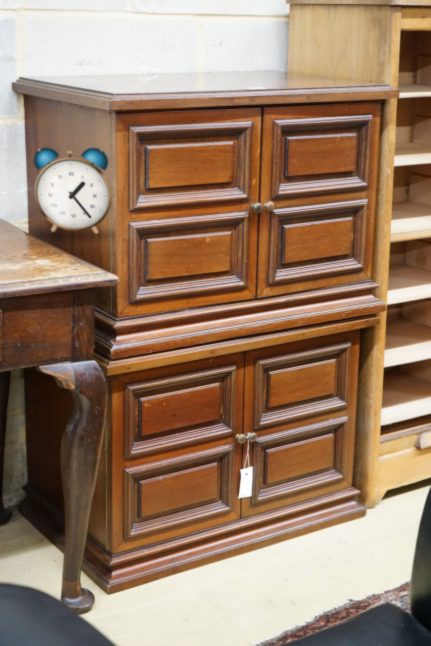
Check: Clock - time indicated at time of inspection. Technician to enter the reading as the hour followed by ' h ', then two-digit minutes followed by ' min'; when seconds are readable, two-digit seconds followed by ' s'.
1 h 24 min
